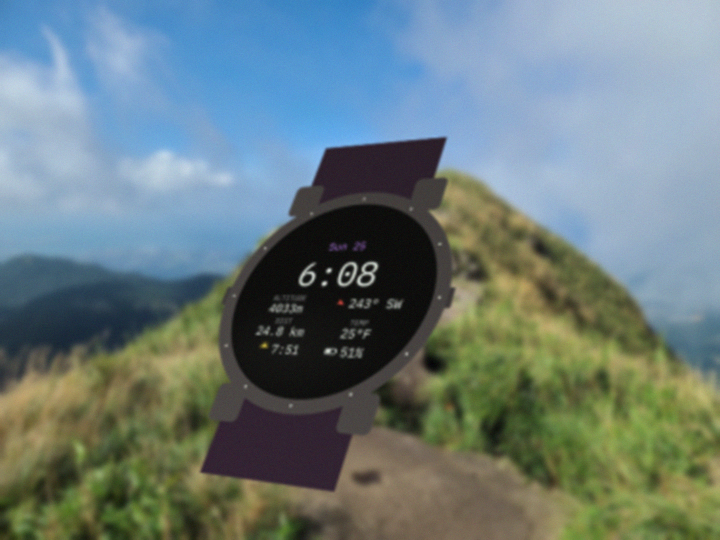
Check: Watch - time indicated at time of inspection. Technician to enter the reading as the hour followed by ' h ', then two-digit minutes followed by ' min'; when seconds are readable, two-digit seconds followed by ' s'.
6 h 08 min
